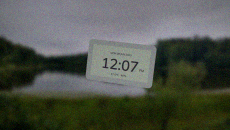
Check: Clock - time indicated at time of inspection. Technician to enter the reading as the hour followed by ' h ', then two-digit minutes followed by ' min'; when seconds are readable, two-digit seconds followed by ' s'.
12 h 07 min
